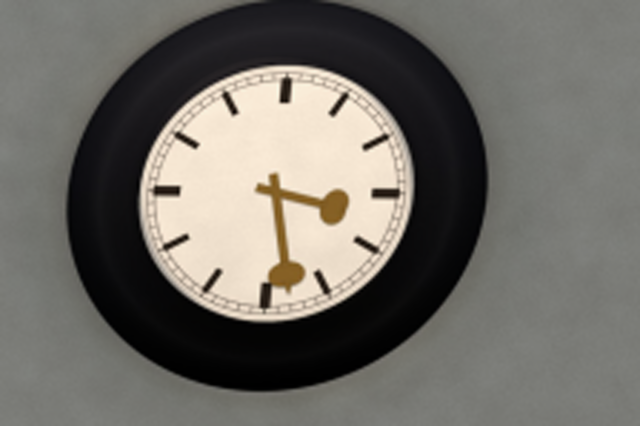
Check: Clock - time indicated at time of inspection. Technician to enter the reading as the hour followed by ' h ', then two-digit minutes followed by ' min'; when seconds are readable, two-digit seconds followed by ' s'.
3 h 28 min
